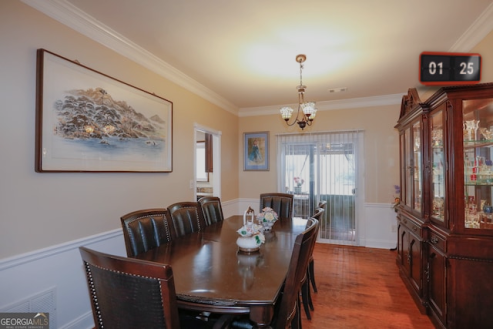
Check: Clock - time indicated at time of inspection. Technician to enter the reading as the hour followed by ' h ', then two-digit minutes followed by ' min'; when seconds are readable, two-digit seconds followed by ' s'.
1 h 25 min
